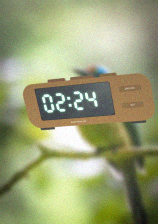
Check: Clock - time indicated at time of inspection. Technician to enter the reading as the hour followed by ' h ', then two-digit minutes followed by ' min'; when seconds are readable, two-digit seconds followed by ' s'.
2 h 24 min
